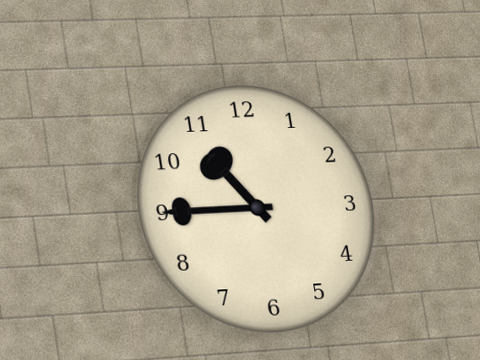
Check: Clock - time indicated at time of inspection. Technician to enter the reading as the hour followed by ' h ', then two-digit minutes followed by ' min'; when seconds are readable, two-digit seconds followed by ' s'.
10 h 45 min
